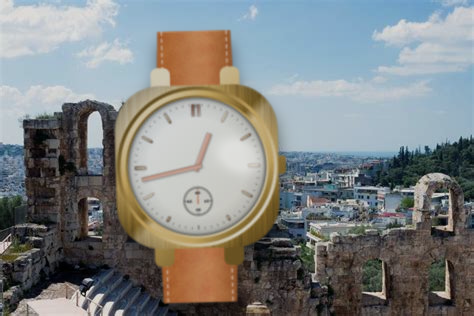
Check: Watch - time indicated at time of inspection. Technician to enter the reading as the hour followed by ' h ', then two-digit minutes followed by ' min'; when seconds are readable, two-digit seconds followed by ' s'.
12 h 43 min
